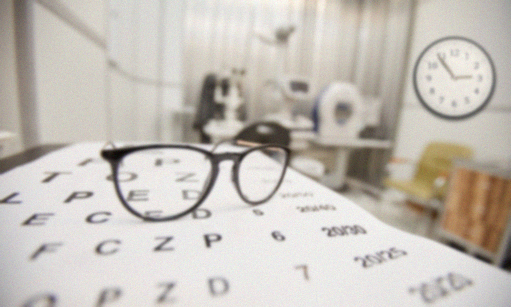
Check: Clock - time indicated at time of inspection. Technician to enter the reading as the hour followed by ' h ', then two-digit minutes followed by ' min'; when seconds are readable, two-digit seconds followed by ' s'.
2 h 54 min
